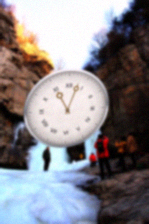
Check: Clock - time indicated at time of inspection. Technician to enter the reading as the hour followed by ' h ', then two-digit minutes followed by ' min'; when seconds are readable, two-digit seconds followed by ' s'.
11 h 03 min
